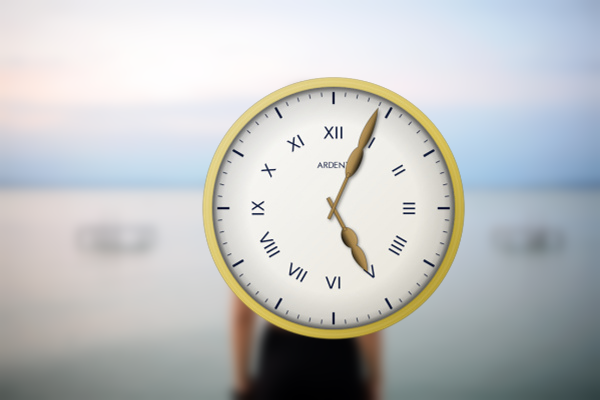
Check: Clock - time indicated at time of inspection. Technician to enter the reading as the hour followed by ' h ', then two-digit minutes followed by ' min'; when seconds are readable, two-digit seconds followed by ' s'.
5 h 04 min
